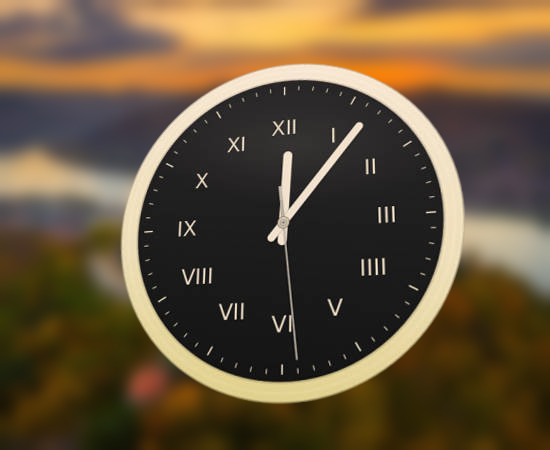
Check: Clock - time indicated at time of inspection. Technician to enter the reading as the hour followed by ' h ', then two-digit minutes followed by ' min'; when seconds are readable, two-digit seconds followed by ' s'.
12 h 06 min 29 s
